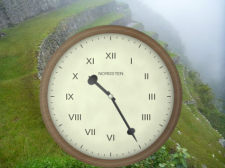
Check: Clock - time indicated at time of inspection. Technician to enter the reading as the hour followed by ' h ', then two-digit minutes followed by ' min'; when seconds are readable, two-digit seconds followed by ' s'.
10 h 25 min
